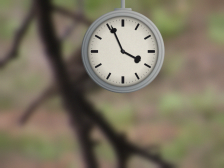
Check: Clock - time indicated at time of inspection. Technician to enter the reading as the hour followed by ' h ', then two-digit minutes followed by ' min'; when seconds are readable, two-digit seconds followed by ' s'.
3 h 56 min
